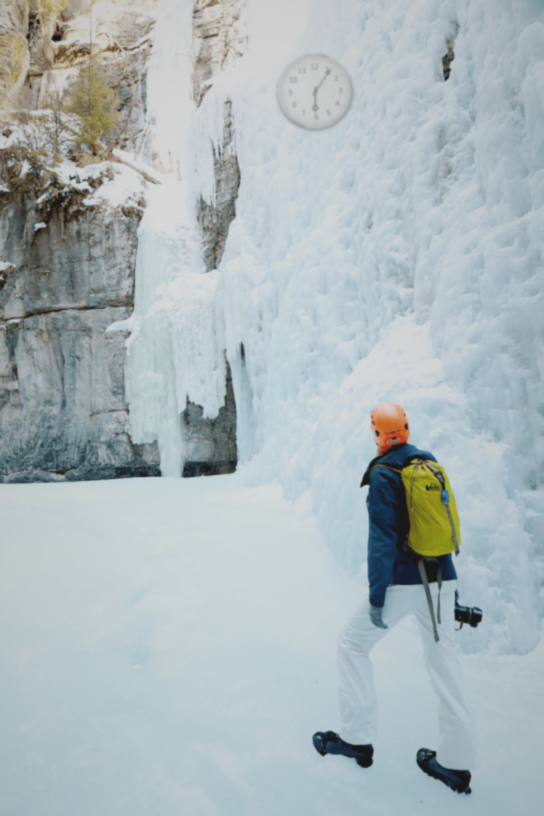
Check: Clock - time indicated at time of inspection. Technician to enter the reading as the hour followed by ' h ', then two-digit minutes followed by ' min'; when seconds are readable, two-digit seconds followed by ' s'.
6 h 06 min
